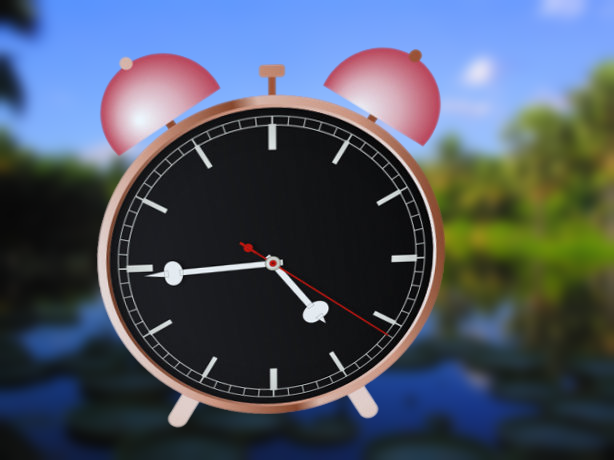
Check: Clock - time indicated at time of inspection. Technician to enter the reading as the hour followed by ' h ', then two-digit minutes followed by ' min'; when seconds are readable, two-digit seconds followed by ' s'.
4 h 44 min 21 s
